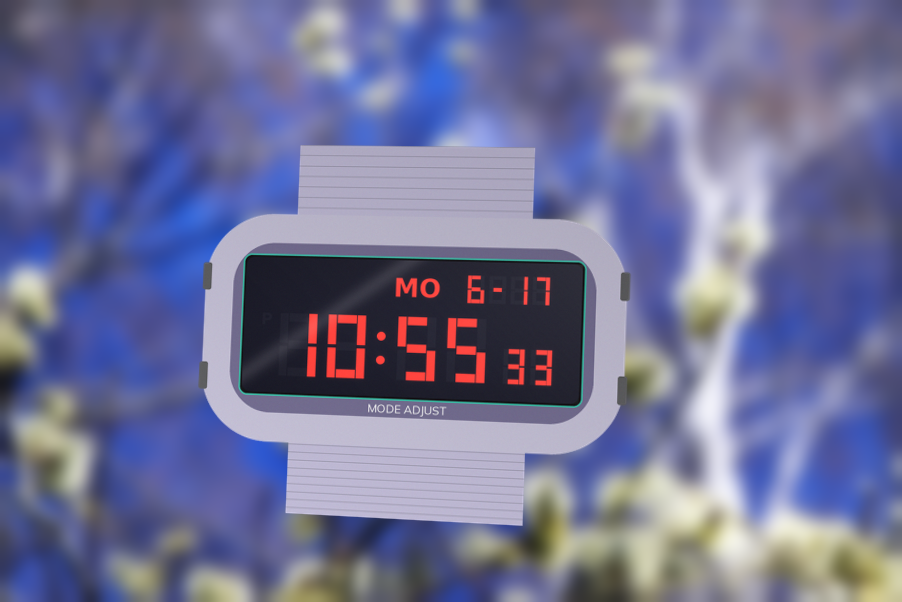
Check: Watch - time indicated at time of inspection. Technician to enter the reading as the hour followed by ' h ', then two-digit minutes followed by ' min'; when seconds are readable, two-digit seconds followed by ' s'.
10 h 55 min 33 s
